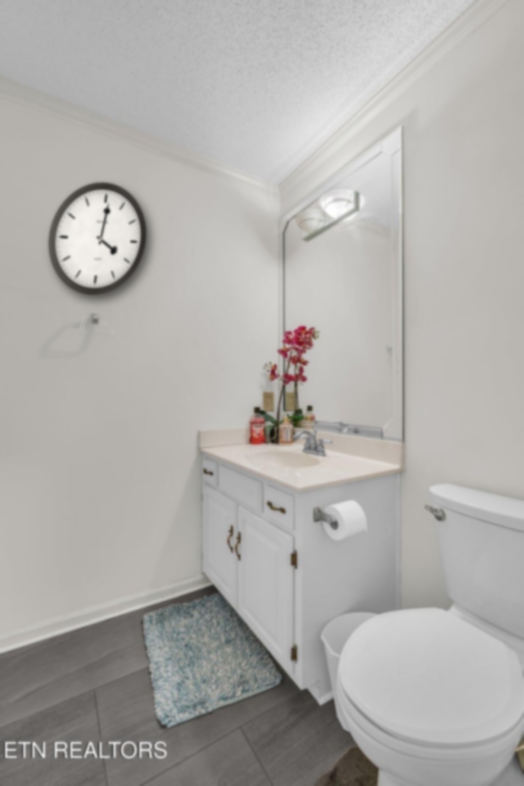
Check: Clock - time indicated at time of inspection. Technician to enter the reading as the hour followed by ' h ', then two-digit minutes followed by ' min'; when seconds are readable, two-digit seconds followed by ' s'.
4 h 01 min
